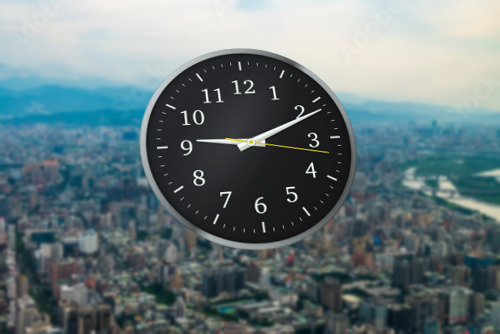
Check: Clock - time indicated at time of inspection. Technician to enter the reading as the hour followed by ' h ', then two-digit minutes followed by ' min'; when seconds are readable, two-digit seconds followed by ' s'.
9 h 11 min 17 s
